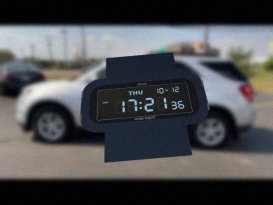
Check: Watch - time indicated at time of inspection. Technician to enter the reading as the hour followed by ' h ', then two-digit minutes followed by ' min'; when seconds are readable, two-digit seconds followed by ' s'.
17 h 21 min 36 s
